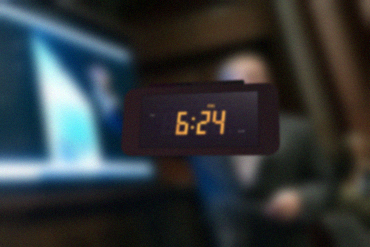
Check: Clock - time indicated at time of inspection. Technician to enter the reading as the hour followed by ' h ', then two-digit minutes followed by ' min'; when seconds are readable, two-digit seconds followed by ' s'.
6 h 24 min
